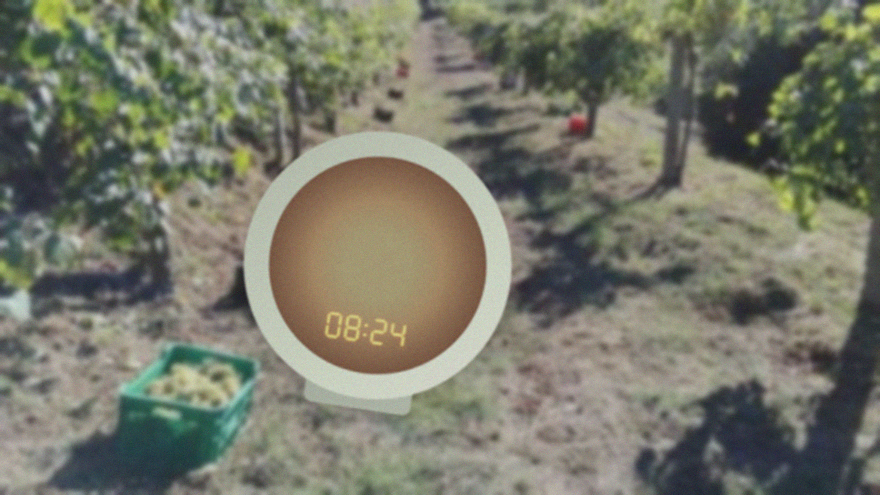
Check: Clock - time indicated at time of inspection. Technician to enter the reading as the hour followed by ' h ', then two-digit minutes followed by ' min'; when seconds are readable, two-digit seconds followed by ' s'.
8 h 24 min
